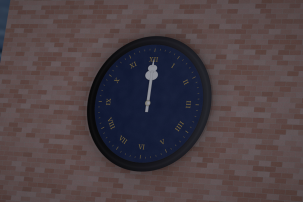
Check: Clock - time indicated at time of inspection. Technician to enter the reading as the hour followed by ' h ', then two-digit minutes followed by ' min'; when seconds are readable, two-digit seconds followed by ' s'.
12 h 00 min
